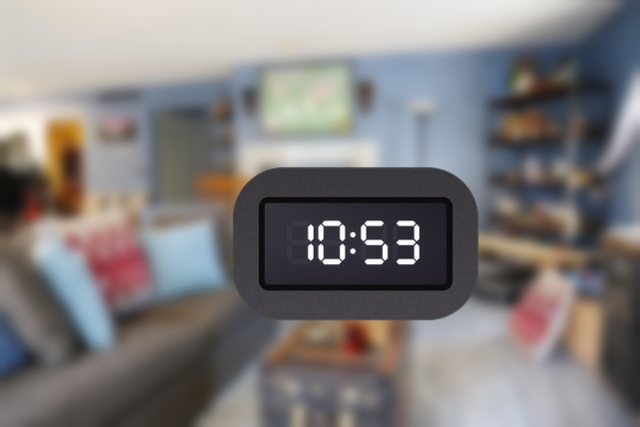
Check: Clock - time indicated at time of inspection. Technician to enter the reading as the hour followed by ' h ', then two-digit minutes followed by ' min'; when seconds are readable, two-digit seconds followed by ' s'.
10 h 53 min
